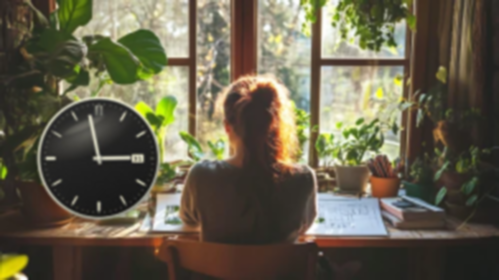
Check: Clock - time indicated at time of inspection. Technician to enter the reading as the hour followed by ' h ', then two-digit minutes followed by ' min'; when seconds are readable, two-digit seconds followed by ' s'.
2 h 58 min
